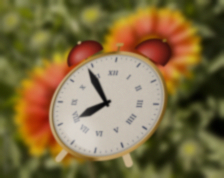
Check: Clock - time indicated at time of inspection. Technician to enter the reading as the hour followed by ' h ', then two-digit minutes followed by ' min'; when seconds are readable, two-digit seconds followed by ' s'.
7 h 54 min
